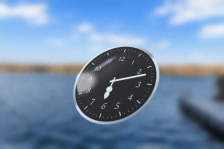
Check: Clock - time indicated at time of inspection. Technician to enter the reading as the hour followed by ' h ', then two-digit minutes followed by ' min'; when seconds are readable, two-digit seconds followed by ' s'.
6 h 12 min
